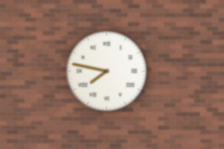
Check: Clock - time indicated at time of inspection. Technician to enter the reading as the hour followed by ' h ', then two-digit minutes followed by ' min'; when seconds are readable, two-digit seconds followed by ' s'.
7 h 47 min
